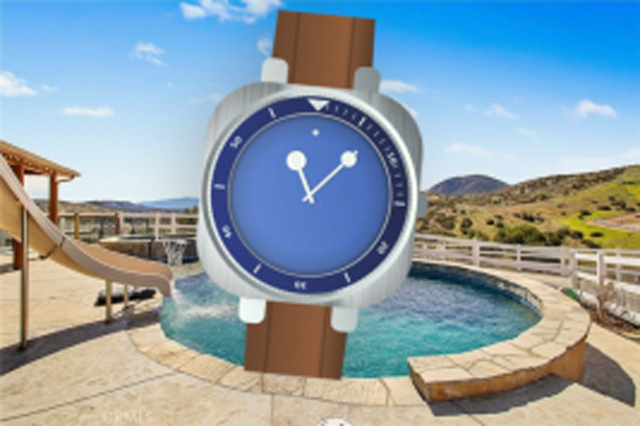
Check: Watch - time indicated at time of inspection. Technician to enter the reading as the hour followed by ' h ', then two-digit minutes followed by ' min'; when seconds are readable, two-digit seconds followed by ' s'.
11 h 07 min
